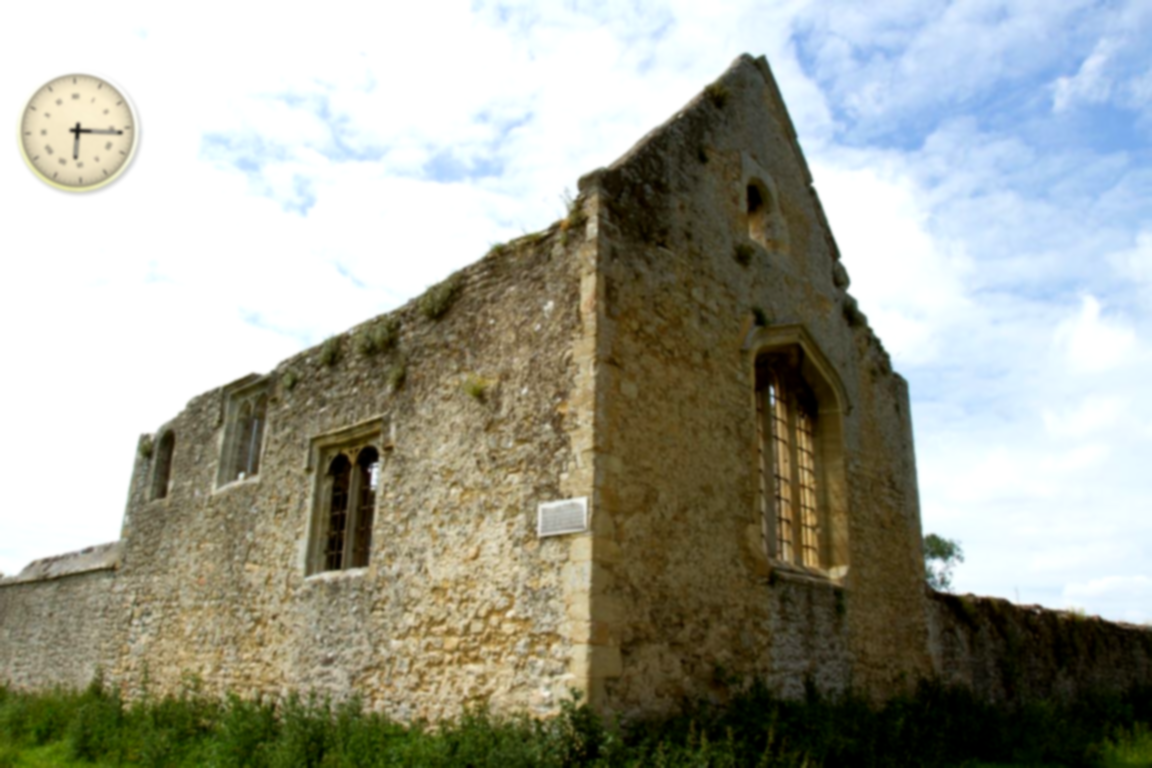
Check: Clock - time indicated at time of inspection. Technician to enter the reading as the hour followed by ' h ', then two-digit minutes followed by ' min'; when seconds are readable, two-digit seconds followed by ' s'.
6 h 16 min
